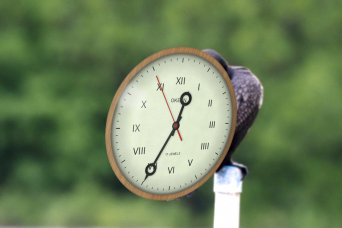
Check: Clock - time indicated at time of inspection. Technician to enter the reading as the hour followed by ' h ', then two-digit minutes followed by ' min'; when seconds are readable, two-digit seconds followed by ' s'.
12 h 34 min 55 s
